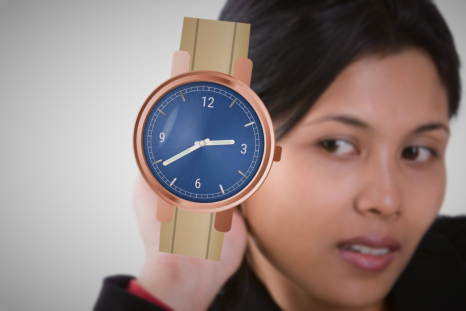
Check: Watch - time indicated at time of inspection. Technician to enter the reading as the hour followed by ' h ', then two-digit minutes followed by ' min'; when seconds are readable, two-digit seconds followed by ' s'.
2 h 39 min
